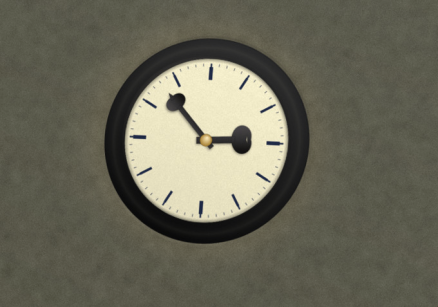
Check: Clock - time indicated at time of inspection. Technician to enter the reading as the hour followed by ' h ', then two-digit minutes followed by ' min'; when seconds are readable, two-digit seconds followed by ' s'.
2 h 53 min
